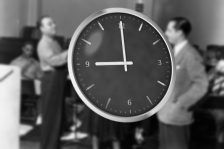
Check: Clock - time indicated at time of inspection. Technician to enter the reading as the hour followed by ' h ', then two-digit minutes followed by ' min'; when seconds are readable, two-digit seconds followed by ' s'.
9 h 00 min
